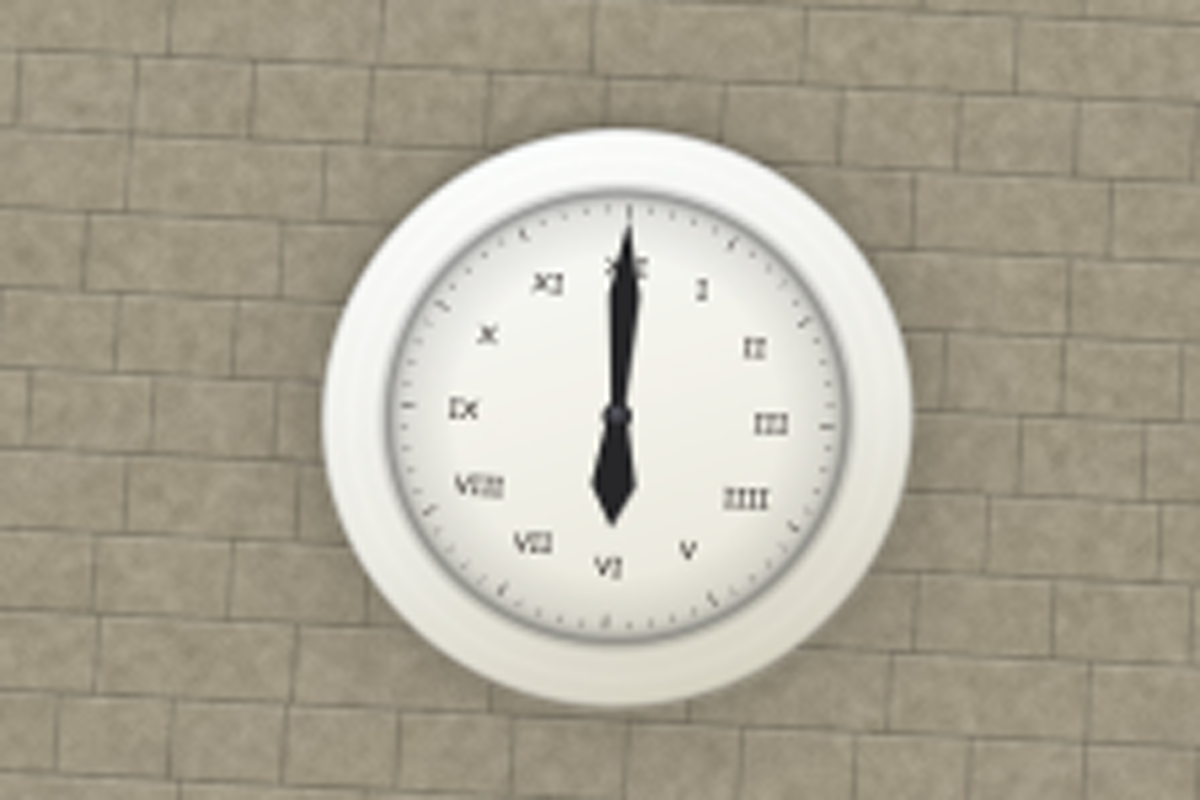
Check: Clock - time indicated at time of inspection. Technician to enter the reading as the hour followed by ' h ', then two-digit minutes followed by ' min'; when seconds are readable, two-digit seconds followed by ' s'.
6 h 00 min
